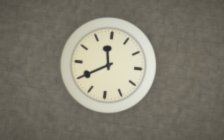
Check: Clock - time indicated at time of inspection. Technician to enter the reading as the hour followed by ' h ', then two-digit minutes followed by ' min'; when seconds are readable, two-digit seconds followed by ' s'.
11 h 40 min
